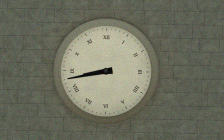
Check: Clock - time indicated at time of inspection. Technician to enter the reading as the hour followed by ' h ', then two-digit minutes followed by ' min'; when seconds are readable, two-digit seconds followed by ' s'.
8 h 43 min
